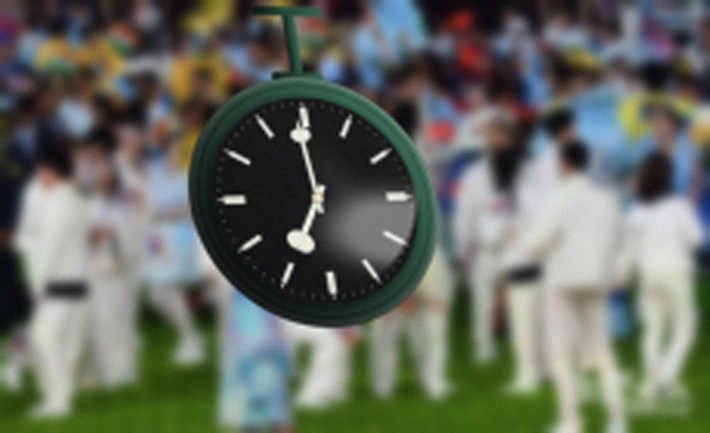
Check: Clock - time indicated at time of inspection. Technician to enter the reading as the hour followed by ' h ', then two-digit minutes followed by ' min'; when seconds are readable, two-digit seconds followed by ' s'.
6 h 59 min
